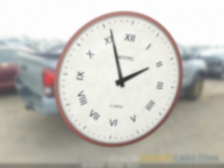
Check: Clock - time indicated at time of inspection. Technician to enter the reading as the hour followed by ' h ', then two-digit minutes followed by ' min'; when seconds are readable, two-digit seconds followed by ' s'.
1 h 56 min
